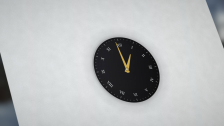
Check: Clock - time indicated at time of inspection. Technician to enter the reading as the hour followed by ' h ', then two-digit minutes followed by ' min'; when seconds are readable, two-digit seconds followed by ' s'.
12 h 59 min
